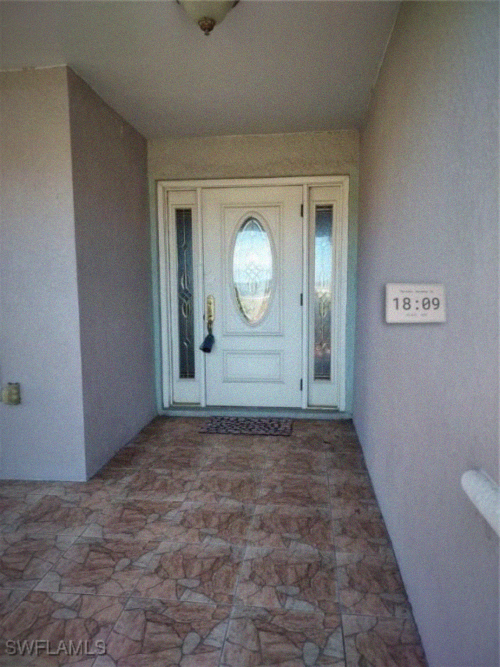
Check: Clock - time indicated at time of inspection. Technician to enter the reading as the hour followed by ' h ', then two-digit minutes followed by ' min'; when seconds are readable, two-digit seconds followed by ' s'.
18 h 09 min
